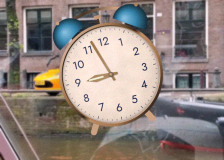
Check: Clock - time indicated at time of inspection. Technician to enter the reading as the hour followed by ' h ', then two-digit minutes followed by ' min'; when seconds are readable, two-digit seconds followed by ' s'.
8 h 57 min
